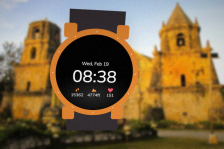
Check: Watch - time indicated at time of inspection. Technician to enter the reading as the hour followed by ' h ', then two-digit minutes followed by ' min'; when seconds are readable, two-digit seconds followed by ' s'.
8 h 38 min
